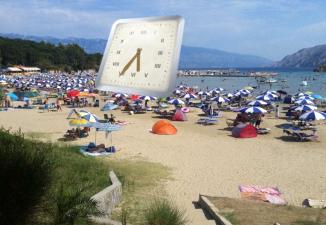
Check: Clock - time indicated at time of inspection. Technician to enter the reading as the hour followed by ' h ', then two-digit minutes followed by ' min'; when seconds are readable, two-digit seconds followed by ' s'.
5 h 35 min
